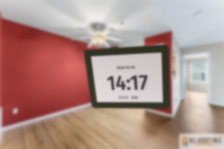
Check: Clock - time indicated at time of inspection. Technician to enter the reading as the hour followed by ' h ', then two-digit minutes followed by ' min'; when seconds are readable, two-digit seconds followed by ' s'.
14 h 17 min
